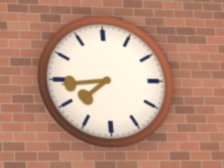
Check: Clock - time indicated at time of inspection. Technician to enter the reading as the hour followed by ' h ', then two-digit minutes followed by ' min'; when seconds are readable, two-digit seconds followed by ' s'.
7 h 44 min
